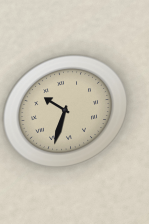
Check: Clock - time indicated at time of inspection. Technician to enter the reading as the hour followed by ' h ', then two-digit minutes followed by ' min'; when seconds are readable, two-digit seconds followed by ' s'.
10 h 34 min
